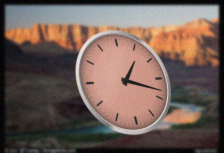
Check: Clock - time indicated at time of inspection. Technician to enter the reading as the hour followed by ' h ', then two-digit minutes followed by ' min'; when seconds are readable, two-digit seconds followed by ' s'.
1 h 18 min
